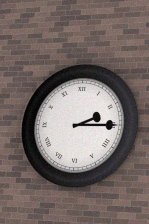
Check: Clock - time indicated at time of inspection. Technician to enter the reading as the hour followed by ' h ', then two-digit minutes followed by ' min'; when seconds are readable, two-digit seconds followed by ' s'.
2 h 15 min
